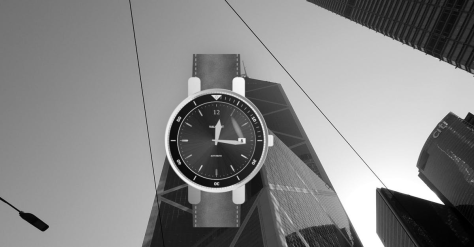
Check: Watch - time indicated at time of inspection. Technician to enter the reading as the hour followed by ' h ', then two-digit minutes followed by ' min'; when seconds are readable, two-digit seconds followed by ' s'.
12 h 16 min
